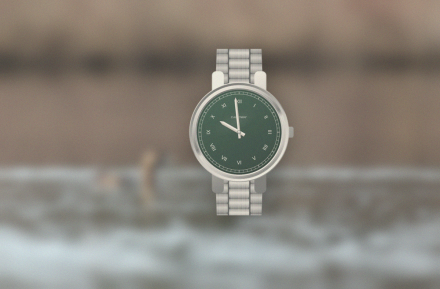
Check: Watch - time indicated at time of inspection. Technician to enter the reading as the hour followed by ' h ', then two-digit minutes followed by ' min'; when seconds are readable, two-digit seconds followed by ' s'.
9 h 59 min
